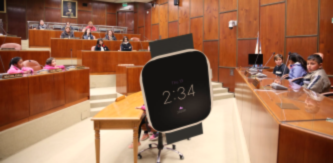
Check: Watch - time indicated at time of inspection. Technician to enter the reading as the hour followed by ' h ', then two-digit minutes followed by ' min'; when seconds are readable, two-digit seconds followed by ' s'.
2 h 34 min
